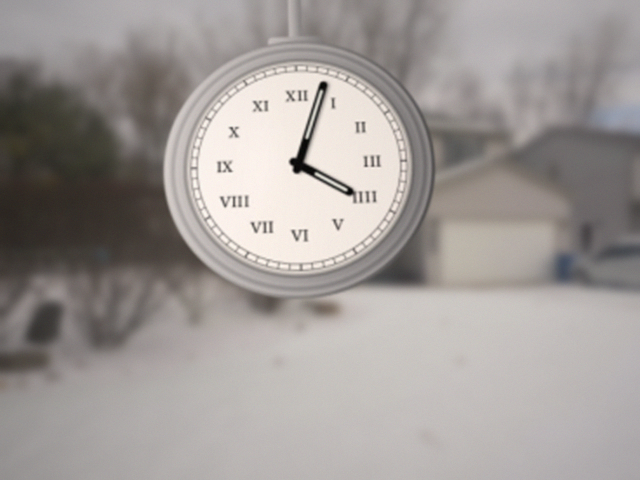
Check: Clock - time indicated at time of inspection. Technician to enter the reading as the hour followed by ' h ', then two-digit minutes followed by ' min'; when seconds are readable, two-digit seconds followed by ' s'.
4 h 03 min
